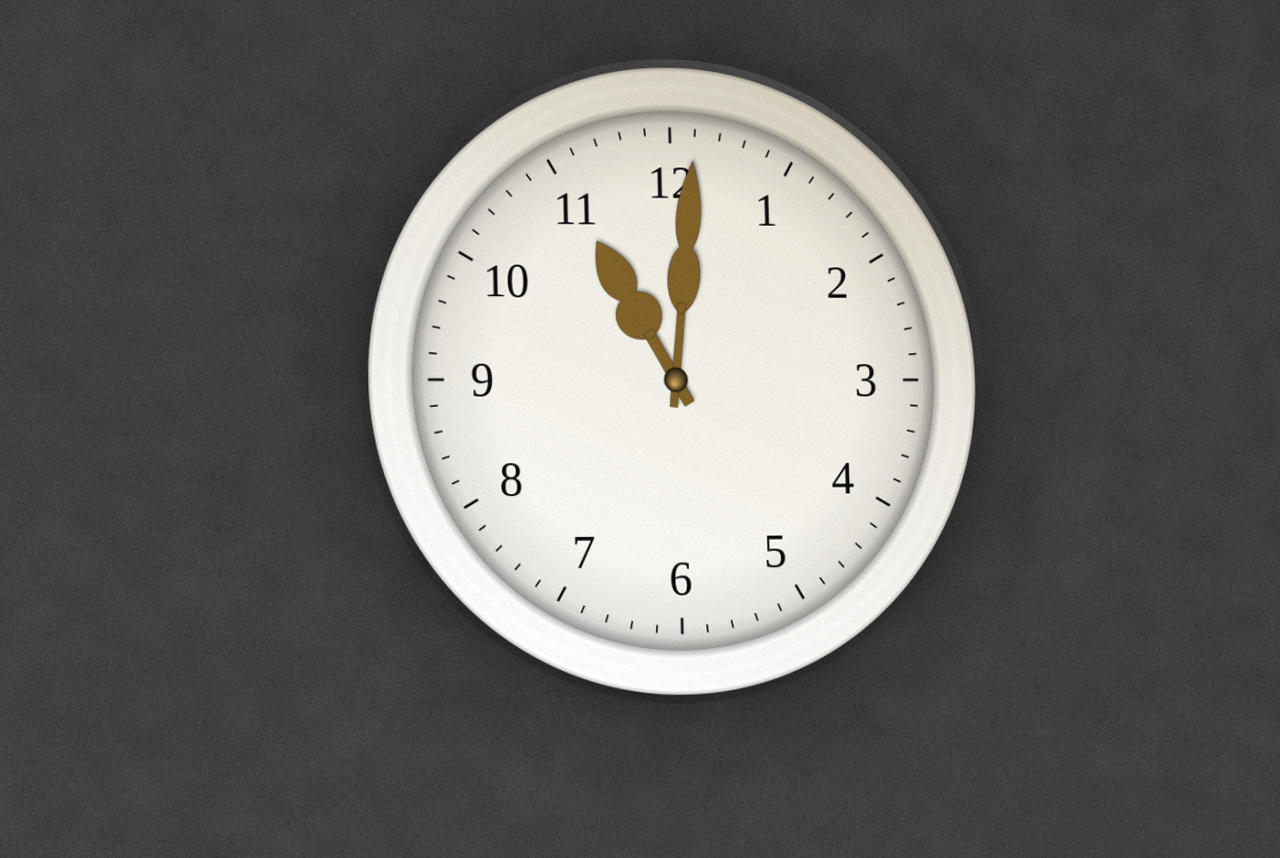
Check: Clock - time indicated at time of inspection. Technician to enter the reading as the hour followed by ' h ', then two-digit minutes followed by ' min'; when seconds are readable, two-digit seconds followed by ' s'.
11 h 01 min
